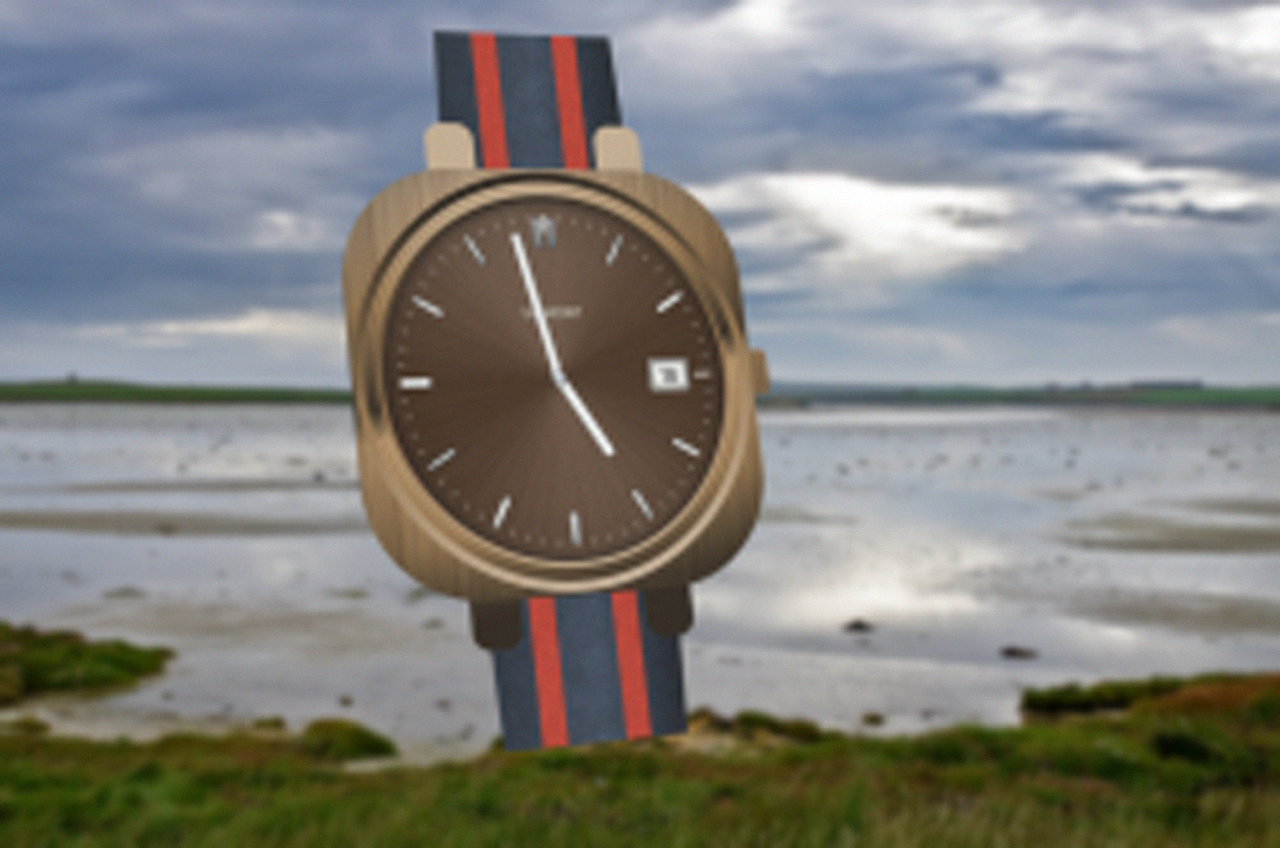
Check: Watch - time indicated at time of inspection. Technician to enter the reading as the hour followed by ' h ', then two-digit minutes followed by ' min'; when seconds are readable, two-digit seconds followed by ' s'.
4 h 58 min
